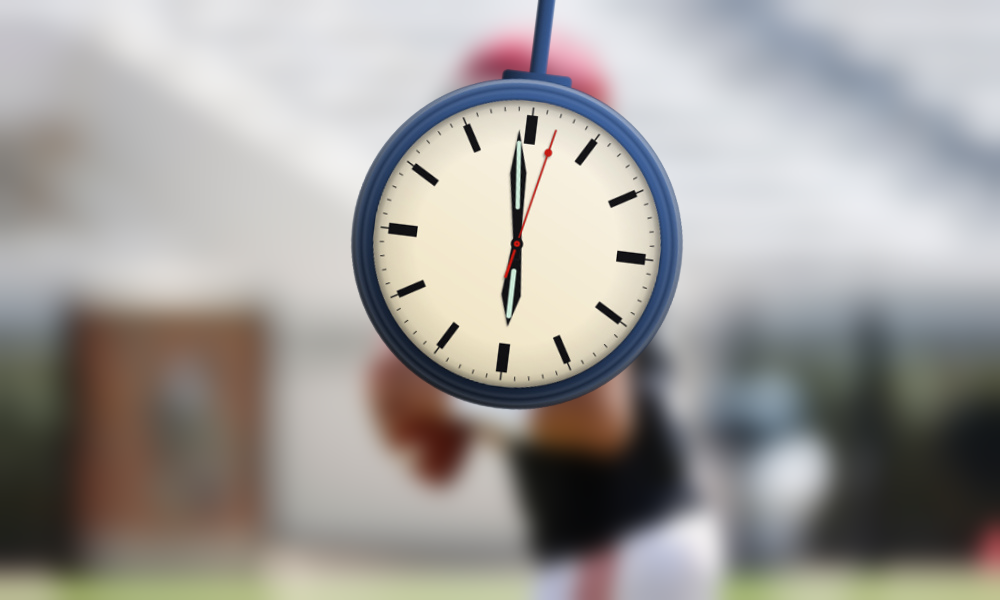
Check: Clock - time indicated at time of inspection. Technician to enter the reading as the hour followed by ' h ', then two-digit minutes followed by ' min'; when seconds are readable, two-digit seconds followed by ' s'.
5 h 59 min 02 s
